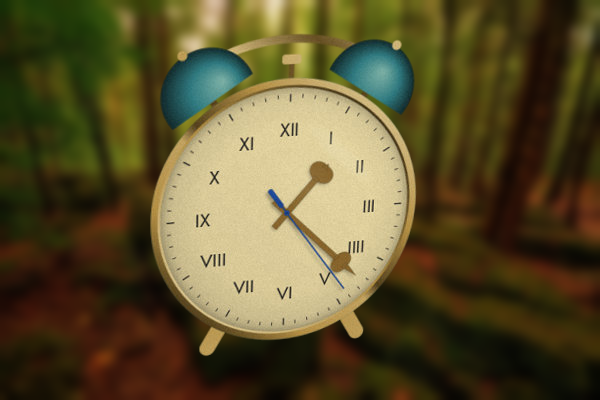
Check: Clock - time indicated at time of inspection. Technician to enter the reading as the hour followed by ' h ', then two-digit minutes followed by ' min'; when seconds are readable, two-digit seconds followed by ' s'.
1 h 22 min 24 s
